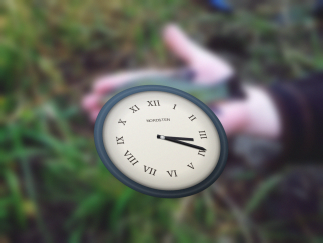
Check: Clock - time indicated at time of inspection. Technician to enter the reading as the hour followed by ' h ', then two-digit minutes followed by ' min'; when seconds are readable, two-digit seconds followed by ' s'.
3 h 19 min
